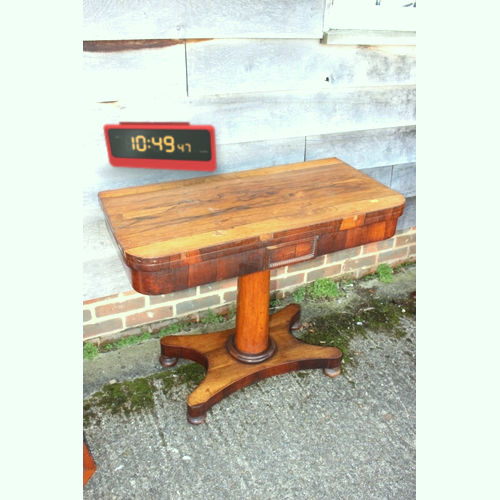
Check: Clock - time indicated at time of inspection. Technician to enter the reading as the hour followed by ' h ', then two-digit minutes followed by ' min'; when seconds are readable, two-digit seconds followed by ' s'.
10 h 49 min
